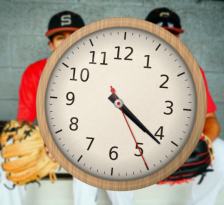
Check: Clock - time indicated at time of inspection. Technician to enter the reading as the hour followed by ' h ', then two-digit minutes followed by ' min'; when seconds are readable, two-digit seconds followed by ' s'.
4 h 21 min 25 s
